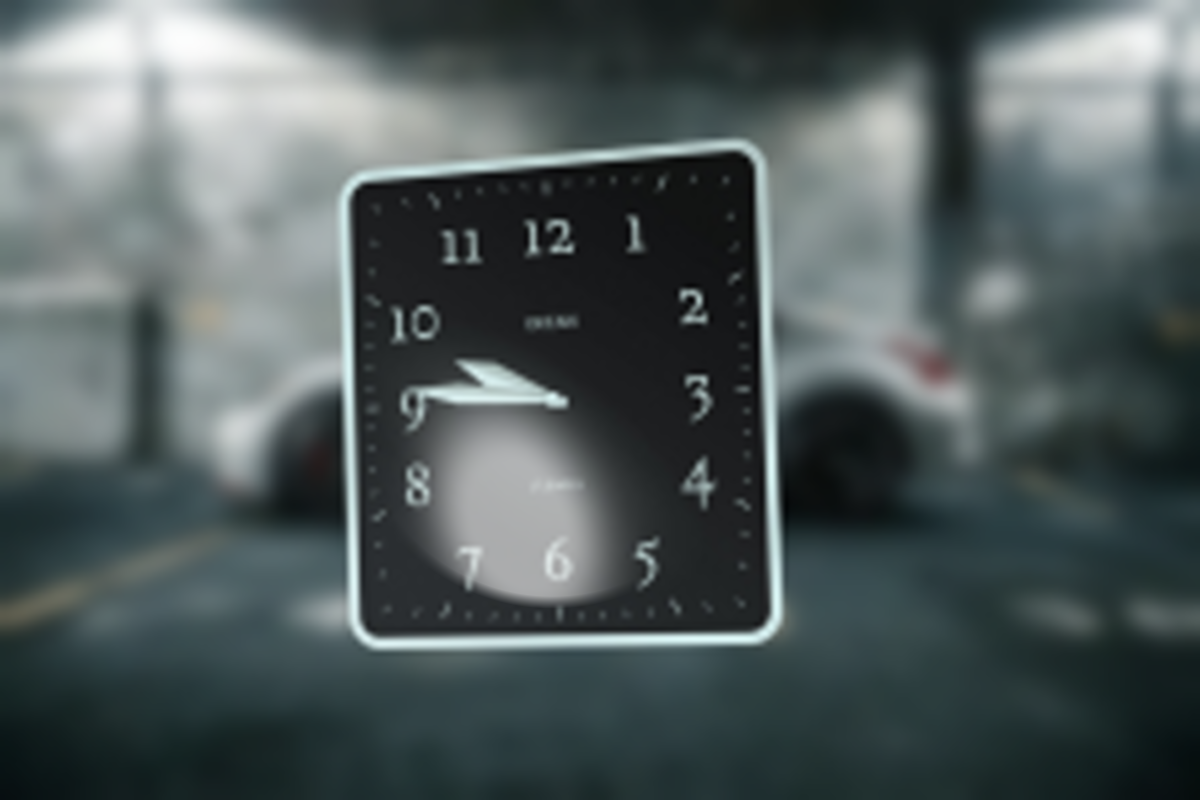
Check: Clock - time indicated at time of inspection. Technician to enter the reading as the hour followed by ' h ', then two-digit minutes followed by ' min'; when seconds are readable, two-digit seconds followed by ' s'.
9 h 46 min
